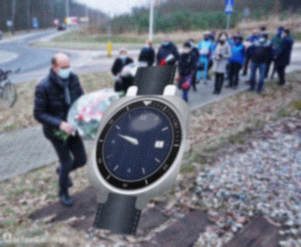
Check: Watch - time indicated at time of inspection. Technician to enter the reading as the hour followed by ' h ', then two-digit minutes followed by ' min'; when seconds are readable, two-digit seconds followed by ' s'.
9 h 48 min
